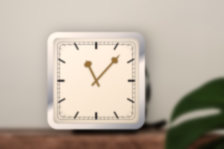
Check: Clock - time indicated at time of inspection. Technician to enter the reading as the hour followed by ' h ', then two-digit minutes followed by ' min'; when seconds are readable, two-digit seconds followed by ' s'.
11 h 07 min
